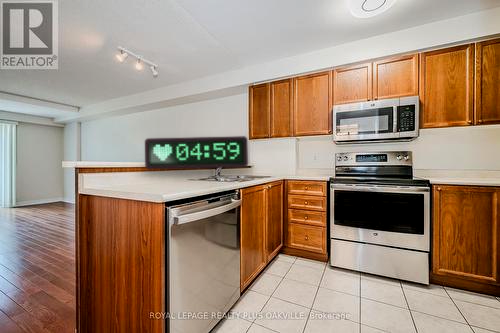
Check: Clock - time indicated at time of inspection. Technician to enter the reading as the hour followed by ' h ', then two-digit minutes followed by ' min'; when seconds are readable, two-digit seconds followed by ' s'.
4 h 59 min
